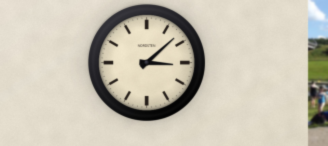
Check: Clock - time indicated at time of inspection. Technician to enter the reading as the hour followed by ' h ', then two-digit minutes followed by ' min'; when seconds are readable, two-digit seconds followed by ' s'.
3 h 08 min
